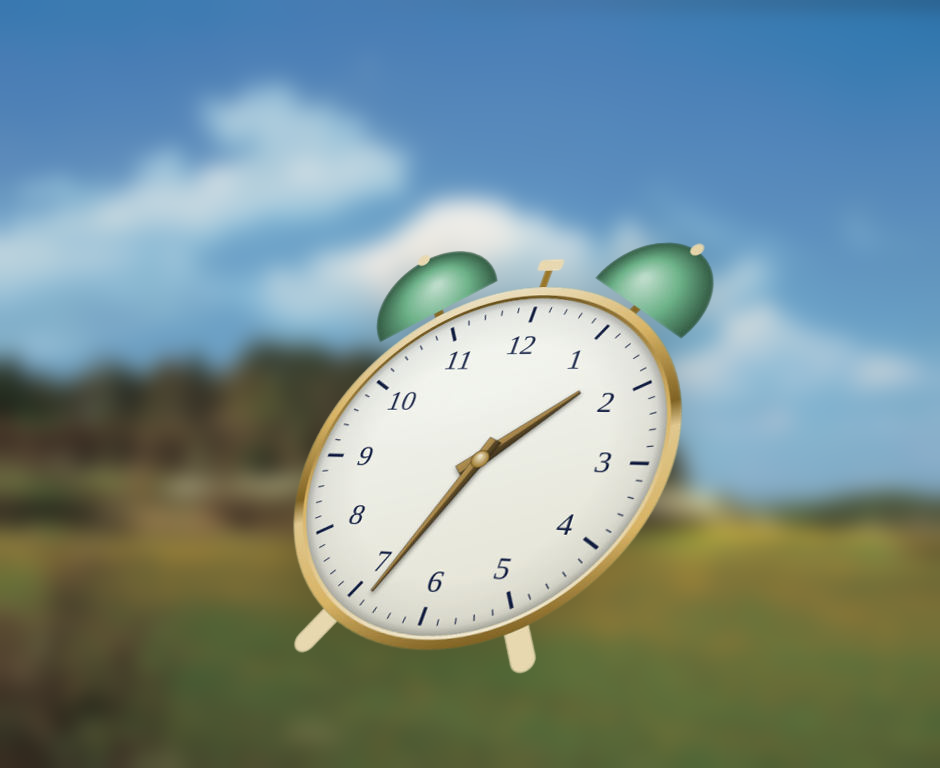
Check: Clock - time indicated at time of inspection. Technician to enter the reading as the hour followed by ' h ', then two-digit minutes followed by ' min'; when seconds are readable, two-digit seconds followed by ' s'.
1 h 34 min
